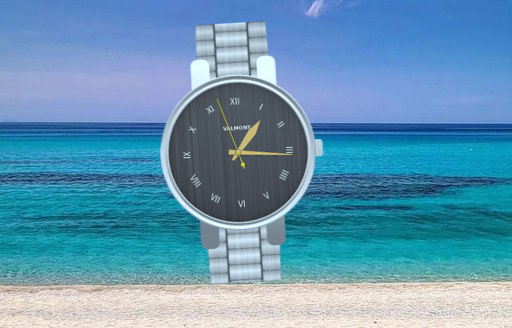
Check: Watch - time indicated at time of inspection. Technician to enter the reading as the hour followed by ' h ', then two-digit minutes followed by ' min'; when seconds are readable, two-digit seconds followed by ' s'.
1 h 15 min 57 s
